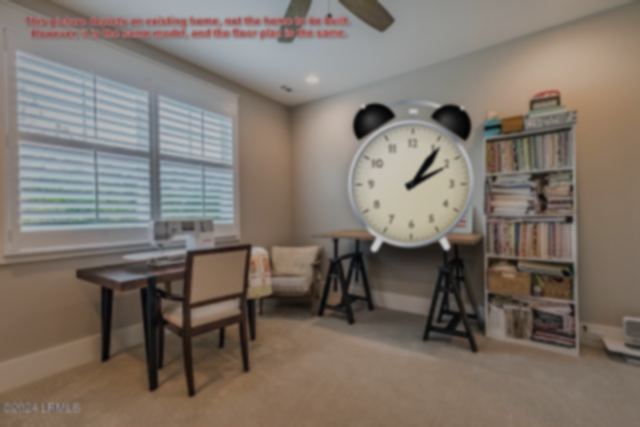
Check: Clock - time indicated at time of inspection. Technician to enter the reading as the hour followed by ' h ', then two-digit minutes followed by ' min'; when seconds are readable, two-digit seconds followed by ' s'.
2 h 06 min
